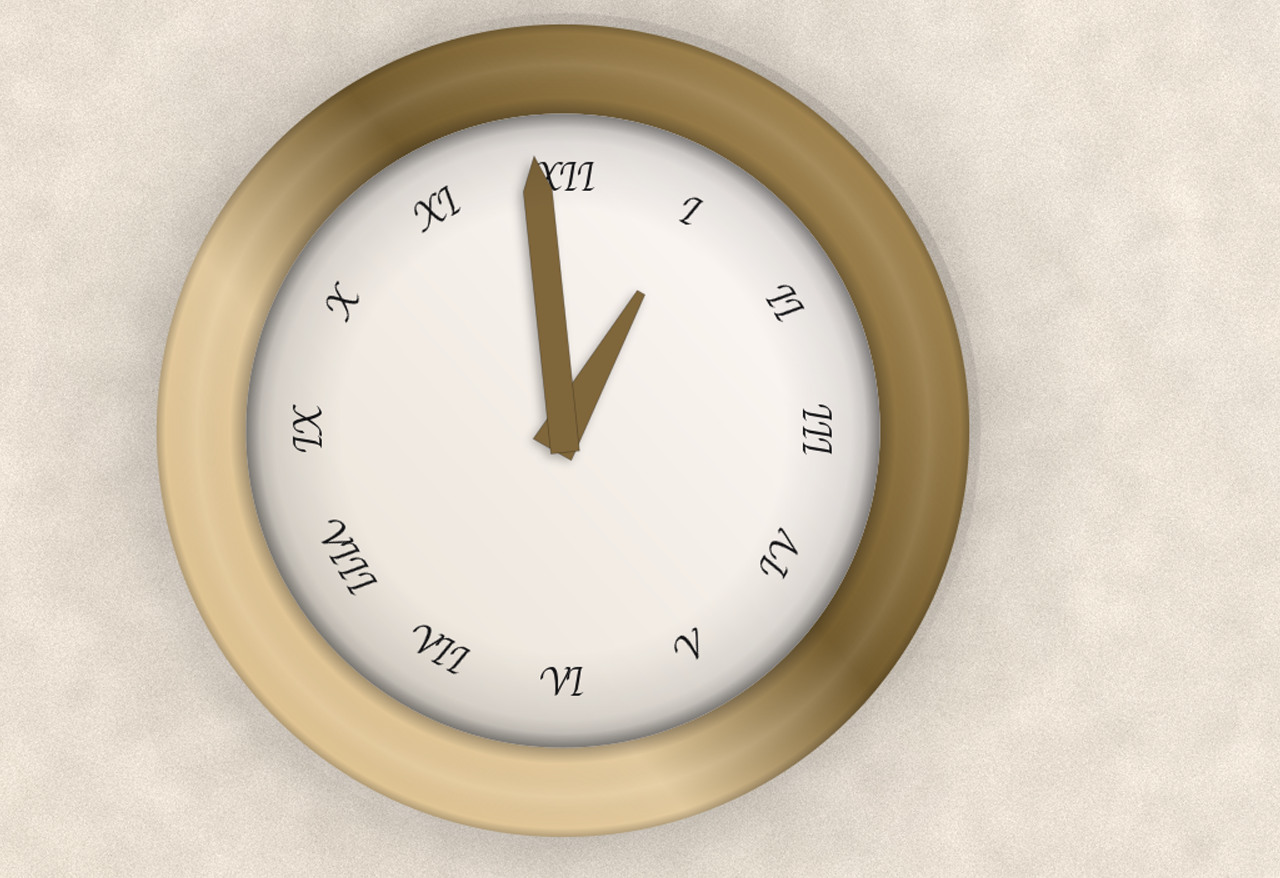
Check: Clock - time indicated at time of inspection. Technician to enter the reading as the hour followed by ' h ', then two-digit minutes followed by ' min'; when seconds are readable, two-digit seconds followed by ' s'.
12 h 59 min
